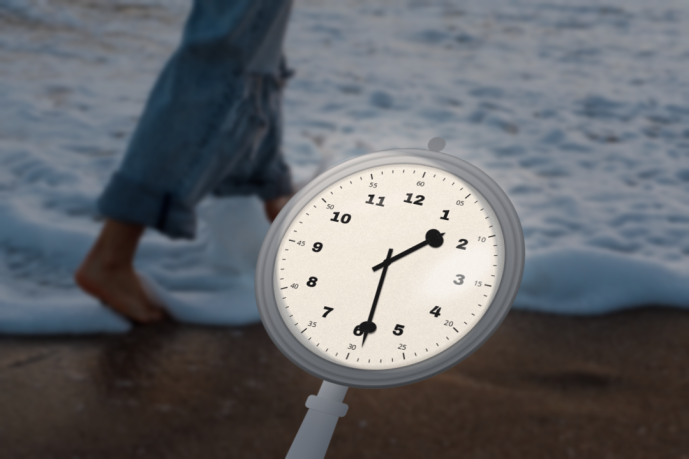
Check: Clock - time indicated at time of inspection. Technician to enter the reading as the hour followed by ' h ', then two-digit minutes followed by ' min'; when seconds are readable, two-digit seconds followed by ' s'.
1 h 29 min
